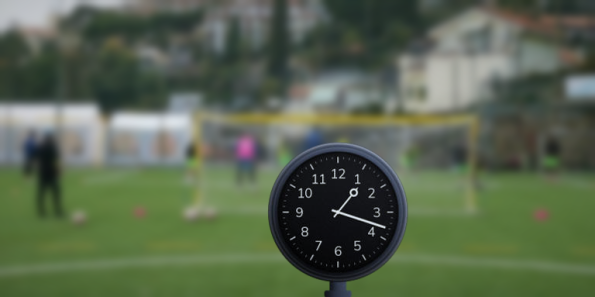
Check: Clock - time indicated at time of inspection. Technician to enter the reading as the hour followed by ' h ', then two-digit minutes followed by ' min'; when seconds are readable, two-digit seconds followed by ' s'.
1 h 18 min
